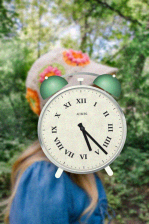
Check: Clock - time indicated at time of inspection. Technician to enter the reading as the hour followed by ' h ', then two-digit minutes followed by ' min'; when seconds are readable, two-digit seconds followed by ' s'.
5 h 23 min
